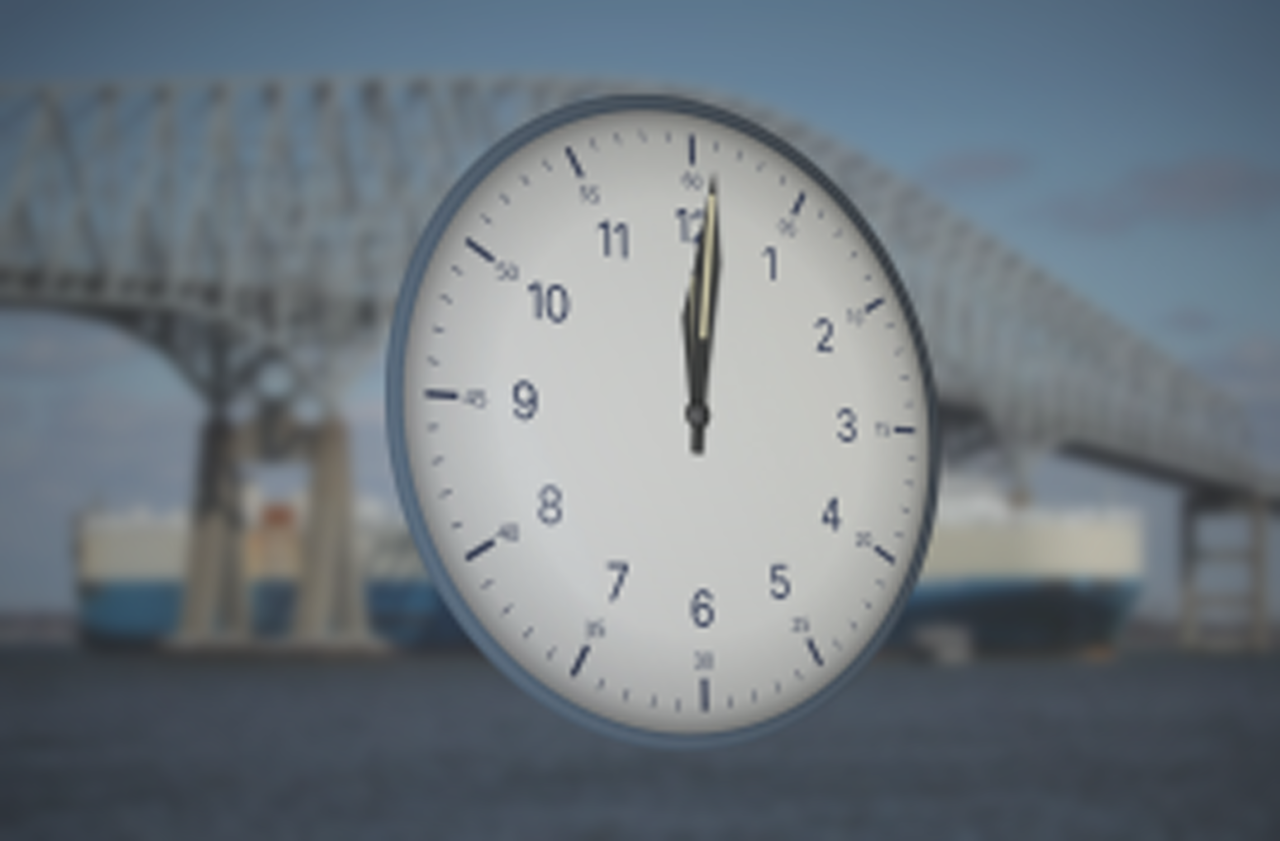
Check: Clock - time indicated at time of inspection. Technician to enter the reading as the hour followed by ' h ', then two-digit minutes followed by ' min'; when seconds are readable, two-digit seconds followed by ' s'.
12 h 01 min
